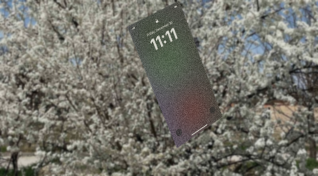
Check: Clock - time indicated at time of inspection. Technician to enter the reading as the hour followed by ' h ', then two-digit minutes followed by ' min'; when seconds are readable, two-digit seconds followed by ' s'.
11 h 11 min
